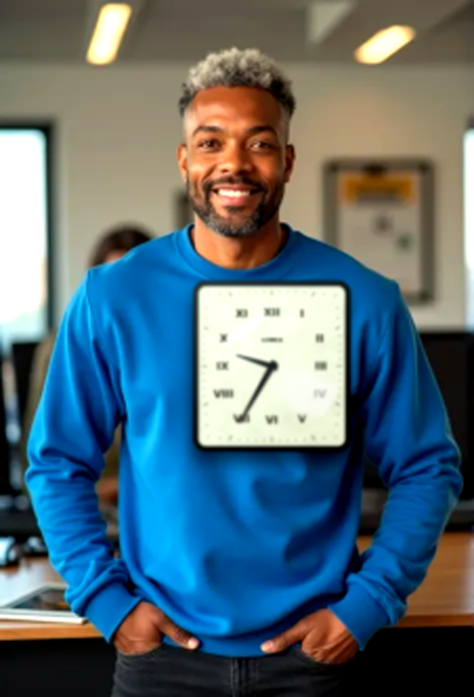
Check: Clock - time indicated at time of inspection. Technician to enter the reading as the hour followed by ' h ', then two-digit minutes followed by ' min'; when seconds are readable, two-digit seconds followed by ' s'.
9 h 35 min
